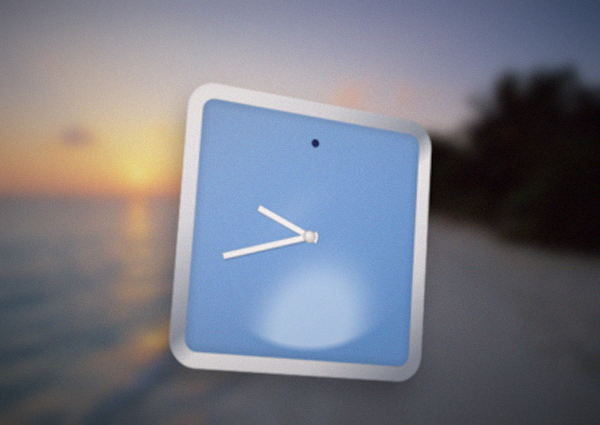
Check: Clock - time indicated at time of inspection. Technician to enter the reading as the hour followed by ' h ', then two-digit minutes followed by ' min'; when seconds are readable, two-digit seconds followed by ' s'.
9 h 42 min
